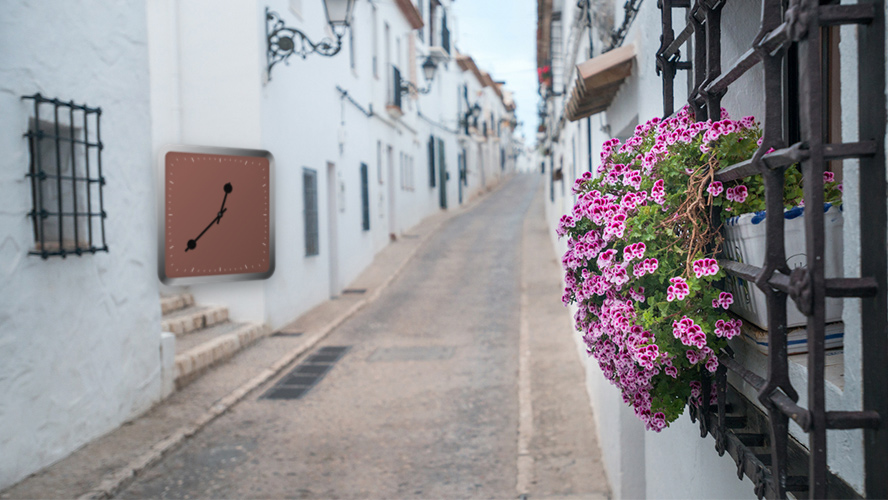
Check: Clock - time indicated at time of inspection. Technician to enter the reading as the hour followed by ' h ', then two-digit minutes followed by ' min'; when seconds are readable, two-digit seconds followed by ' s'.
12 h 38 min
